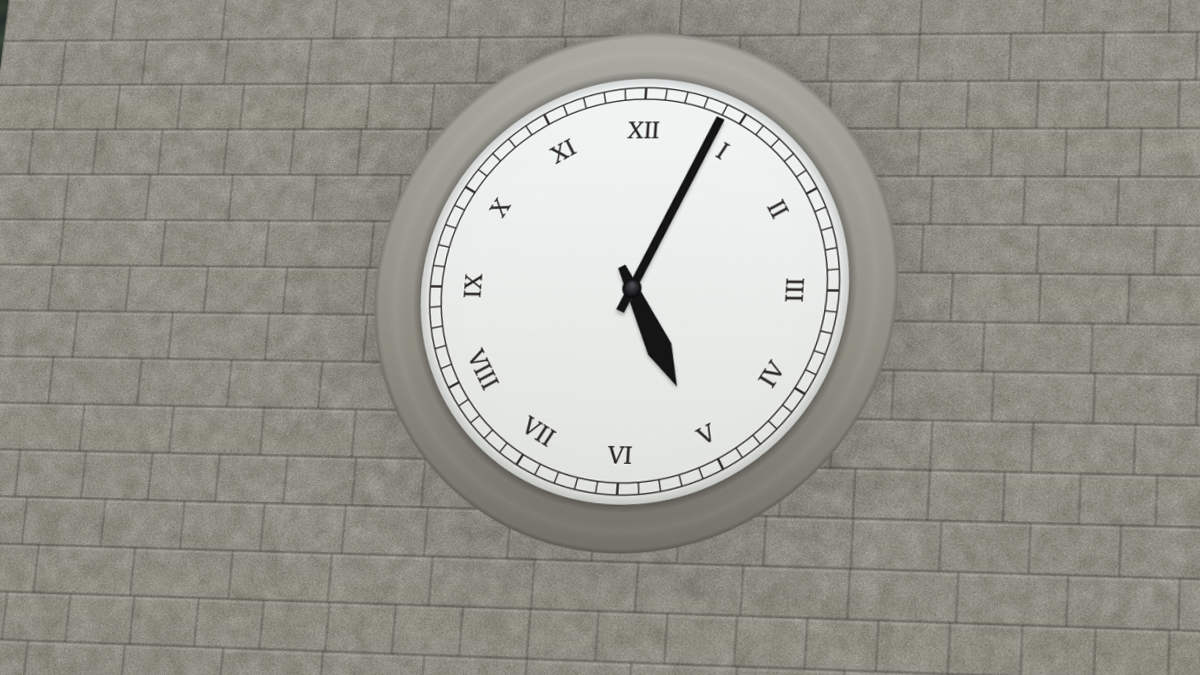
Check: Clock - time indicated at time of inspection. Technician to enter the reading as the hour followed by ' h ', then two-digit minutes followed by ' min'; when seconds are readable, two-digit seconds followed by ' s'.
5 h 04 min
